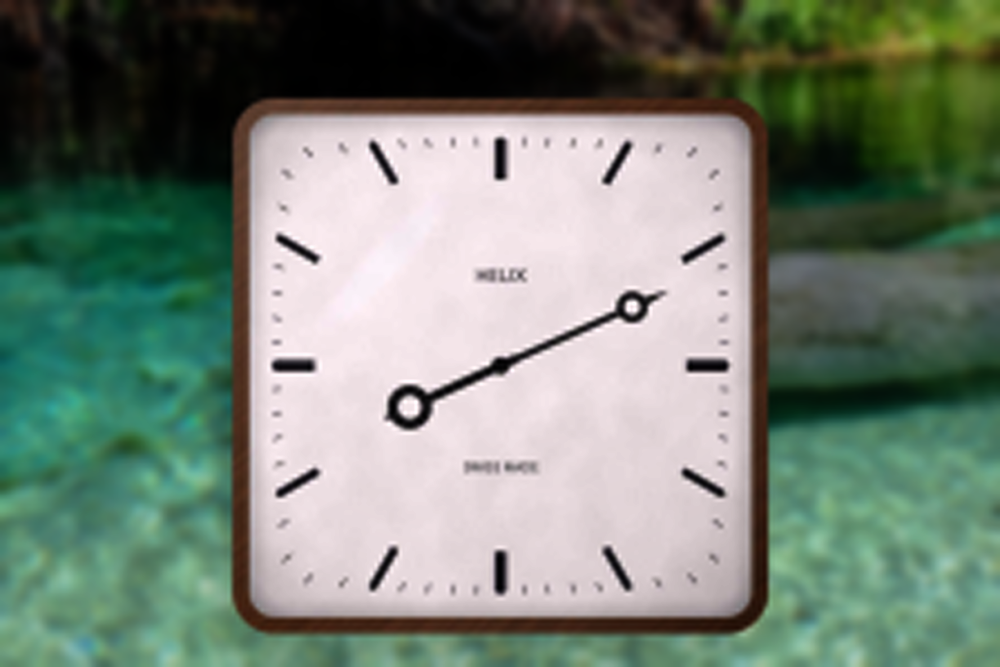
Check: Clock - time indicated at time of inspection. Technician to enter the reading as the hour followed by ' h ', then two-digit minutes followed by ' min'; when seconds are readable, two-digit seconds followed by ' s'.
8 h 11 min
